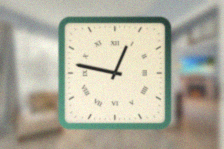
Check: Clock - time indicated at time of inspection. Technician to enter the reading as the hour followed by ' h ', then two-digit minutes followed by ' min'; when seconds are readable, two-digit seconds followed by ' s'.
12 h 47 min
